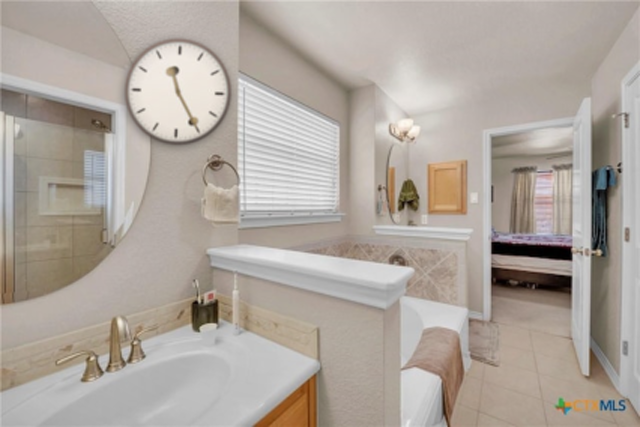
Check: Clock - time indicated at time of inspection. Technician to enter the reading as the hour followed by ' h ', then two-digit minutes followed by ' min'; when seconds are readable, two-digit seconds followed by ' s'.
11 h 25 min
